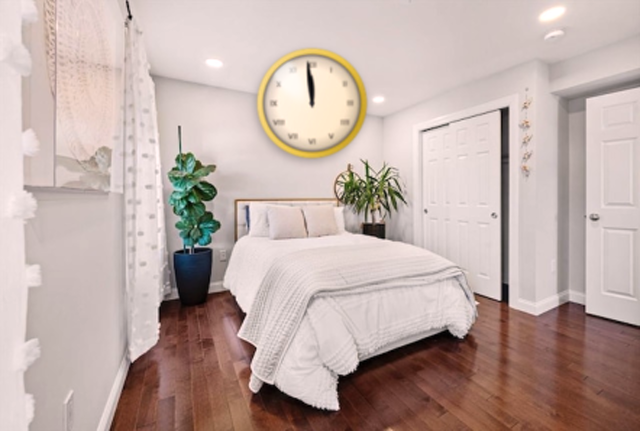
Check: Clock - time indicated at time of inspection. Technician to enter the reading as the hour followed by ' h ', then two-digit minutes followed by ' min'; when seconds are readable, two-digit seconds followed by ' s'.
11 h 59 min
